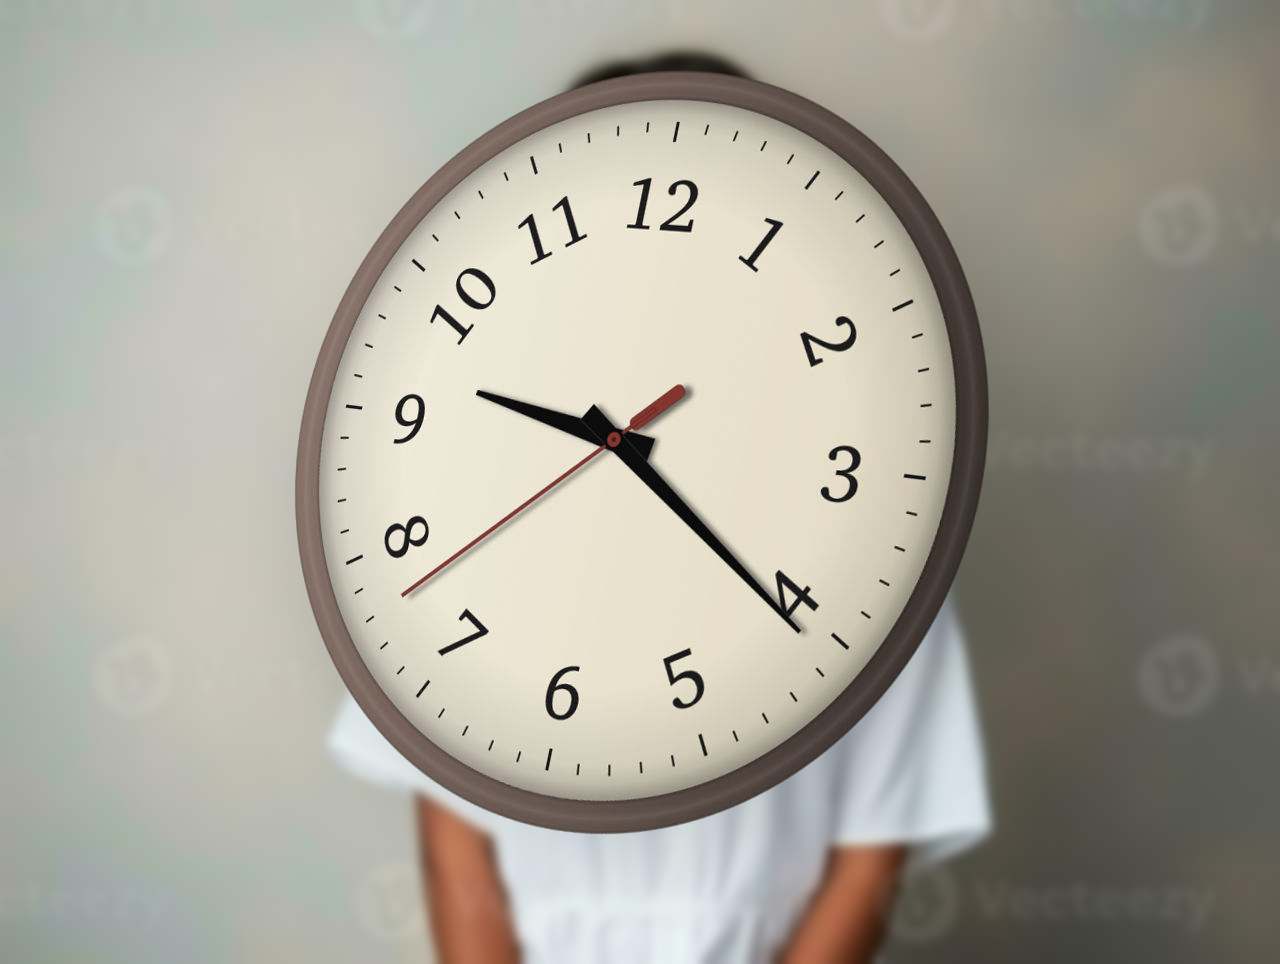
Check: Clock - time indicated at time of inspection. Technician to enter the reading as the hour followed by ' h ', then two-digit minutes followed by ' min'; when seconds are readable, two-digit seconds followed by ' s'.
9 h 20 min 38 s
